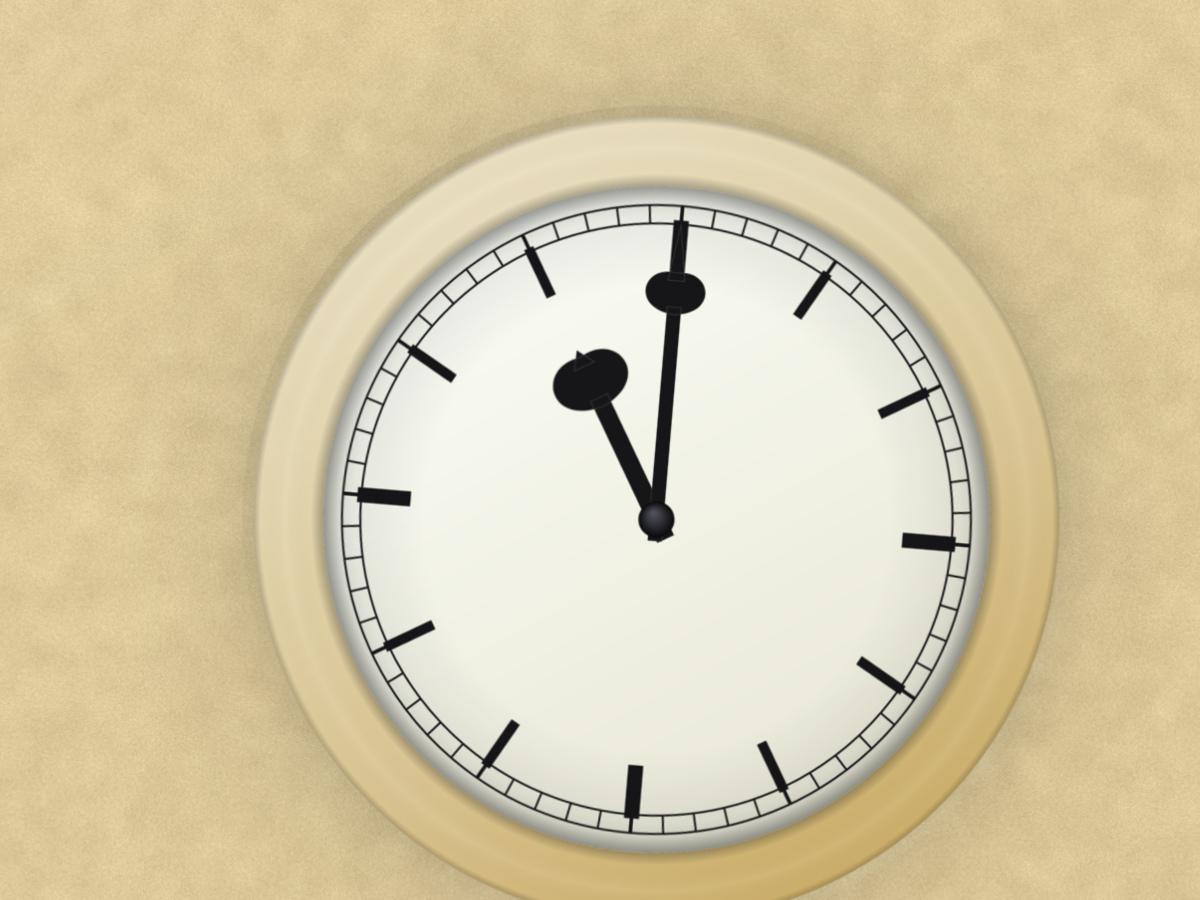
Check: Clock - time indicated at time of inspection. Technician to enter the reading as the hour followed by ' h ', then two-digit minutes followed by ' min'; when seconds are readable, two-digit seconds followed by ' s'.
11 h 00 min
